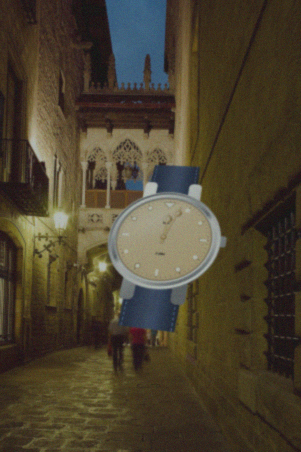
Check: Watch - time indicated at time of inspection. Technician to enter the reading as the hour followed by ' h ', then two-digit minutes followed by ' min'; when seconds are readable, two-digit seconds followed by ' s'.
12 h 03 min
